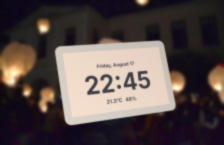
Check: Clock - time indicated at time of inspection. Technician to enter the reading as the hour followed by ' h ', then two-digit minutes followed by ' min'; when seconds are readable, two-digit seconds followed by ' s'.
22 h 45 min
